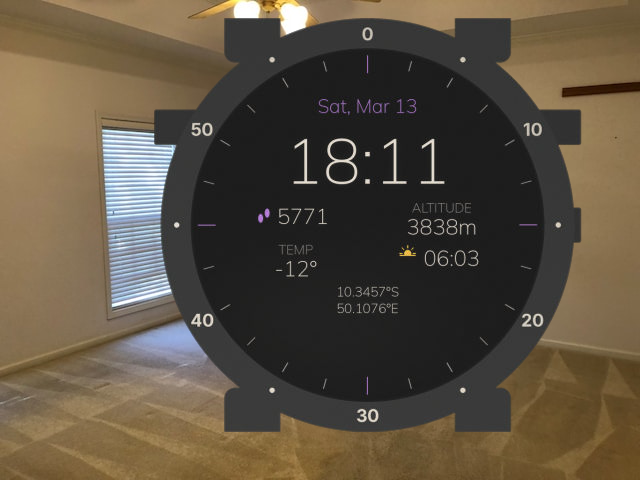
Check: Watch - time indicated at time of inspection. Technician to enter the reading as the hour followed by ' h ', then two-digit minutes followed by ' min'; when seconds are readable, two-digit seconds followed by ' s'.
18 h 11 min
